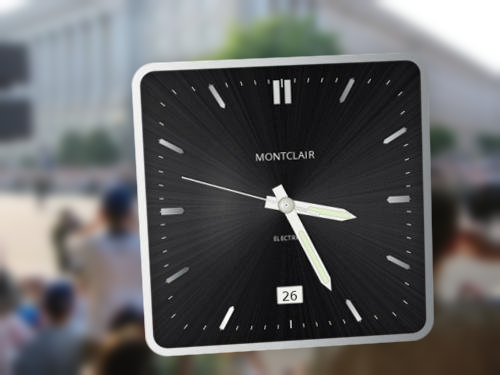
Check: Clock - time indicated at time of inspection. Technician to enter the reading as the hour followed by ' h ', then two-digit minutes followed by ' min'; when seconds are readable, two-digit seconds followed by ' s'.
3 h 25 min 48 s
